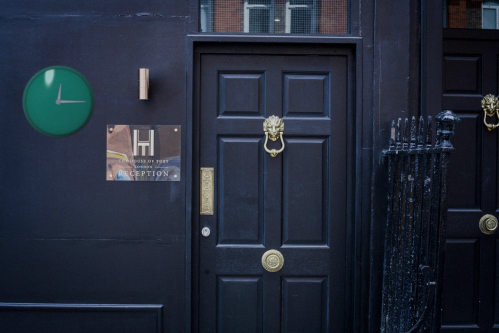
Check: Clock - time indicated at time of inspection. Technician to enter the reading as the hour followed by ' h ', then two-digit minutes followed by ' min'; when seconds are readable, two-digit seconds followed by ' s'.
12 h 15 min
